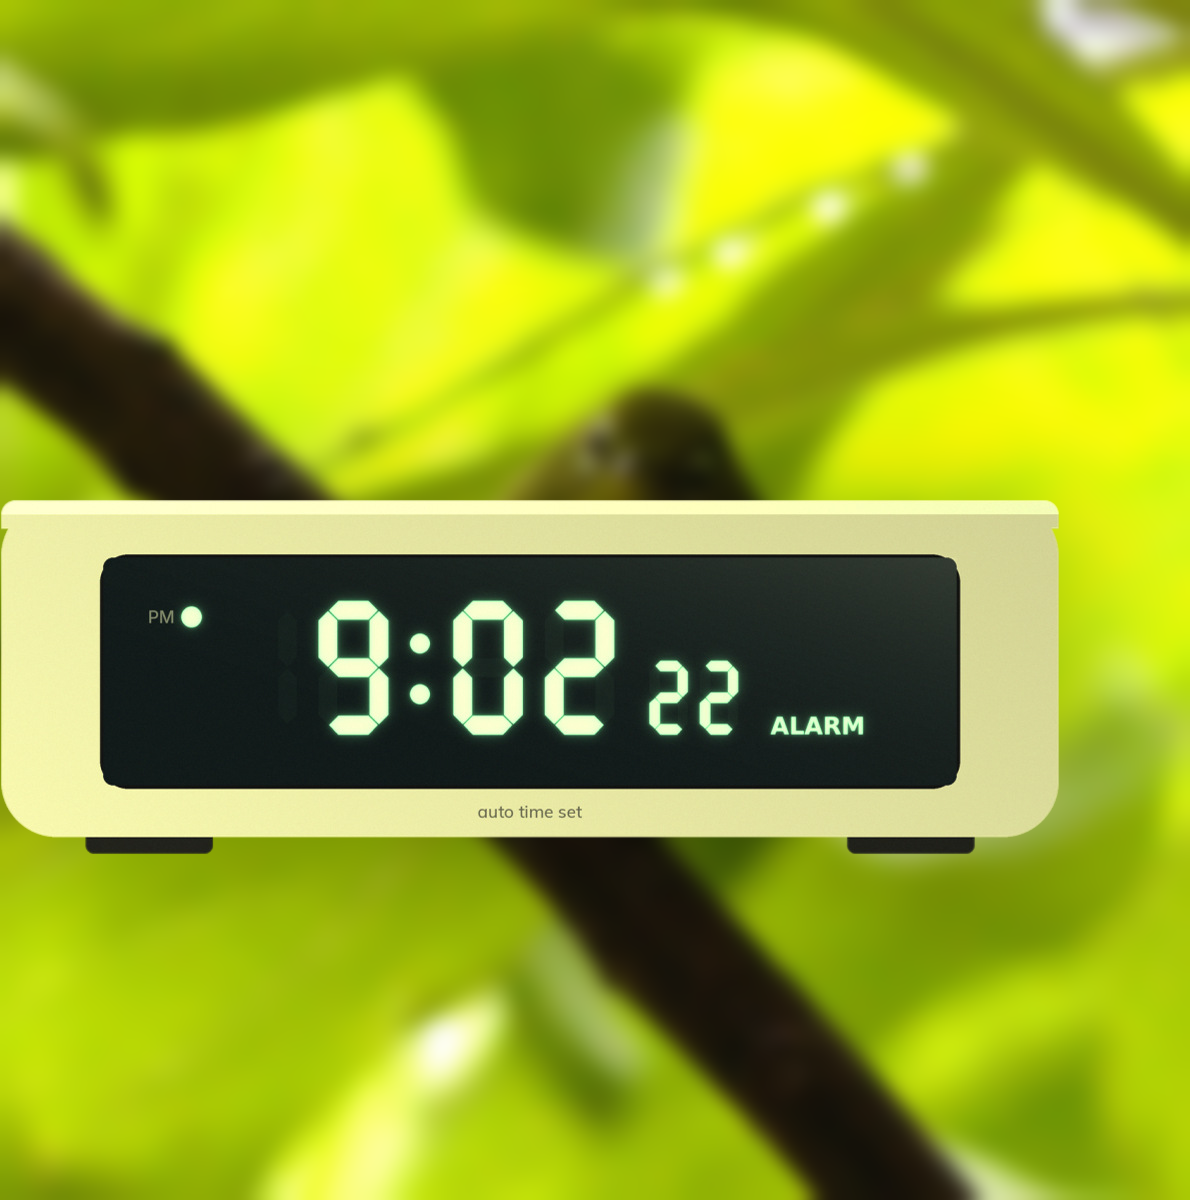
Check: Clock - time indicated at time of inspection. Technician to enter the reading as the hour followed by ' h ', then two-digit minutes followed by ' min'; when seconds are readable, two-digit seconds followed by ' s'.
9 h 02 min 22 s
